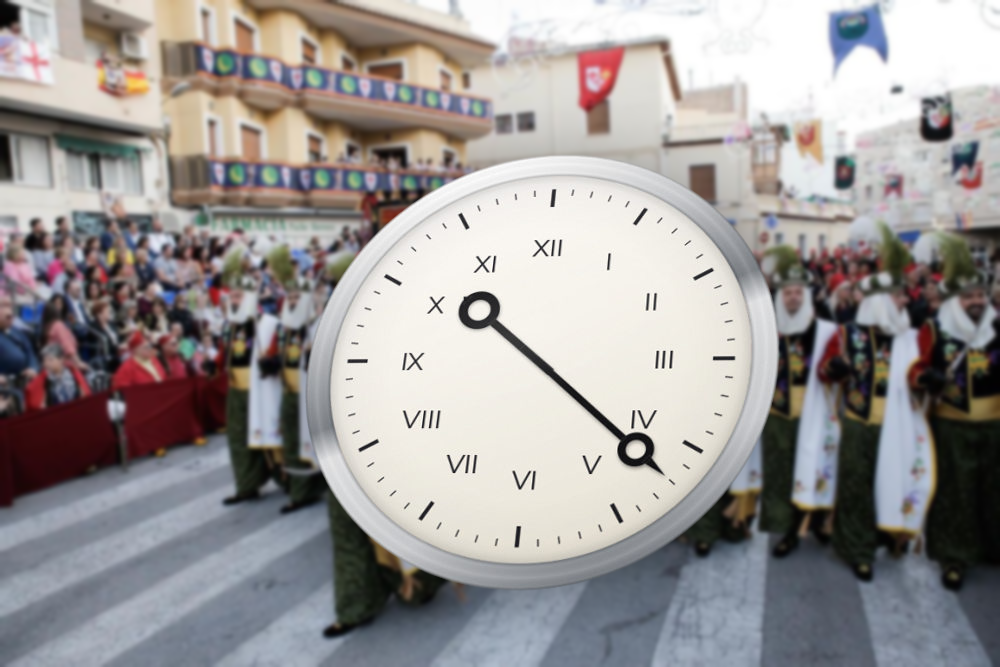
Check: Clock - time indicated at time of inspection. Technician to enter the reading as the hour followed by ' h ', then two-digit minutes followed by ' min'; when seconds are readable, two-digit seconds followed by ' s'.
10 h 22 min
